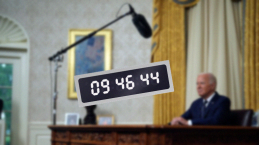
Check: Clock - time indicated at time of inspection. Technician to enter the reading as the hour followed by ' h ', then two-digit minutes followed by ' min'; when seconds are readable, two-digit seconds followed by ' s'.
9 h 46 min 44 s
